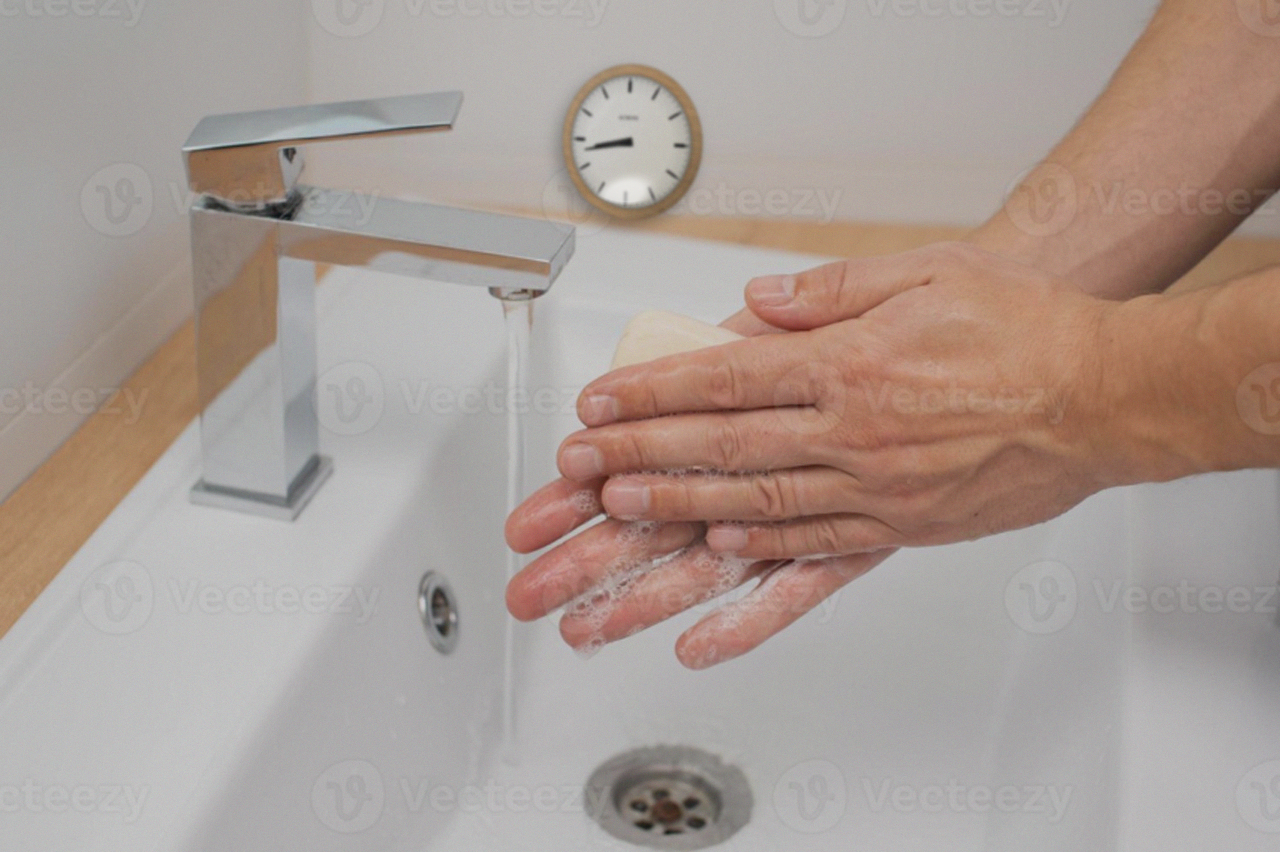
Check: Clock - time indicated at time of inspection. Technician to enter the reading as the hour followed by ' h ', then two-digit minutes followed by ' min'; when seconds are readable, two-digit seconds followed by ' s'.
8 h 43 min
